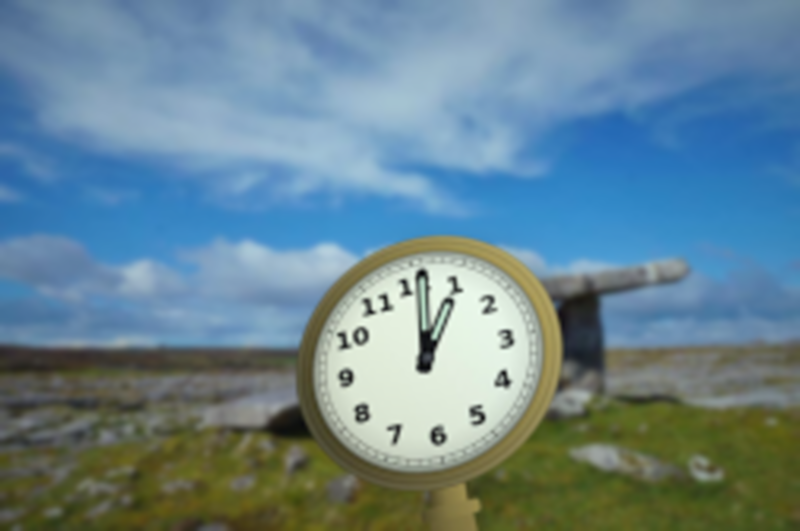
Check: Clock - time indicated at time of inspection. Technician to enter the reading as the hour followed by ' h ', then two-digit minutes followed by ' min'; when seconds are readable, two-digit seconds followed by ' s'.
1 h 01 min
